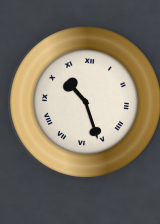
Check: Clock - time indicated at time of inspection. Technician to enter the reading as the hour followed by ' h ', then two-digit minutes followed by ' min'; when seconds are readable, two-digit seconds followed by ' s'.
10 h 26 min
